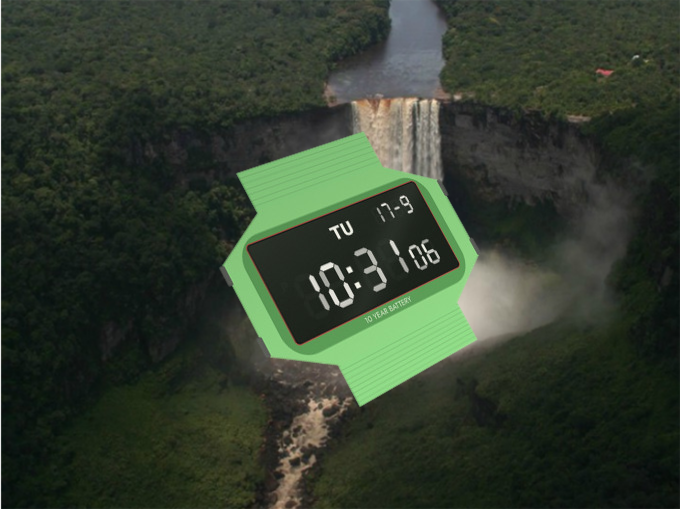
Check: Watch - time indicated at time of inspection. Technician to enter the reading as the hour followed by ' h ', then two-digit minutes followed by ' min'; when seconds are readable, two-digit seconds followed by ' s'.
10 h 31 min 06 s
